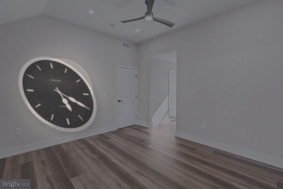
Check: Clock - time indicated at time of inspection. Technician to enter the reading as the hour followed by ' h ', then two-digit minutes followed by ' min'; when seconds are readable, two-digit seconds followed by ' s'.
5 h 20 min
